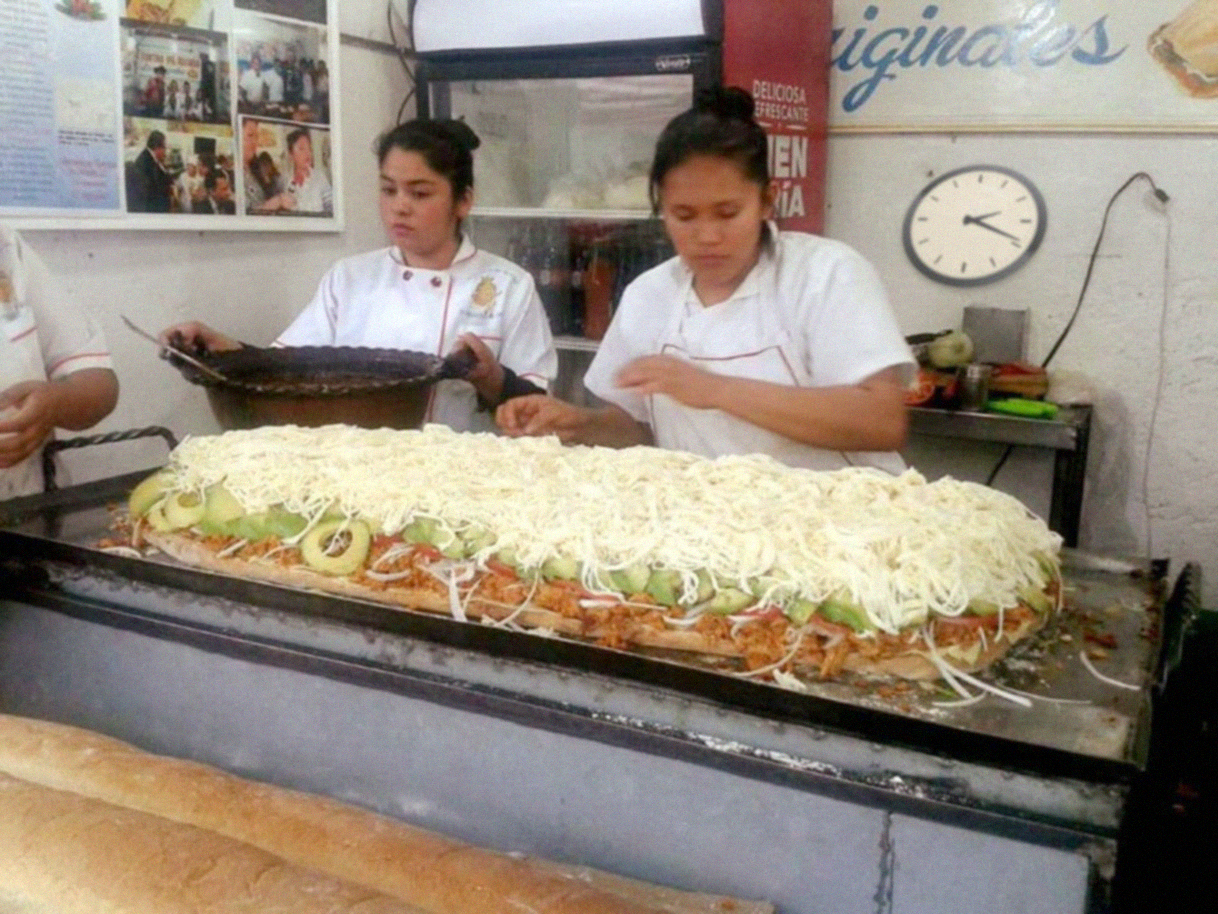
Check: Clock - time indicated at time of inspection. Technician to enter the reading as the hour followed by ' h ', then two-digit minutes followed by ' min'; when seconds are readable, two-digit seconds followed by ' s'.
2 h 19 min
